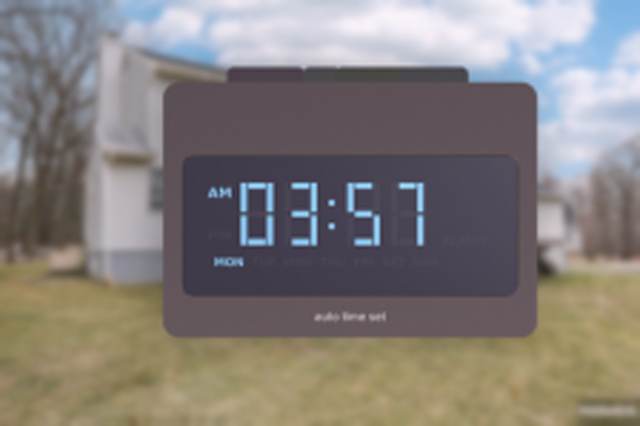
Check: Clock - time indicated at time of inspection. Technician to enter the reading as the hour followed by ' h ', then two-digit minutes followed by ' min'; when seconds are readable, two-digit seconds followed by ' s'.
3 h 57 min
